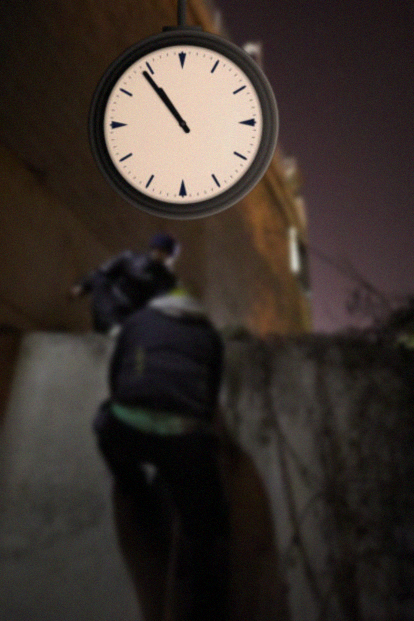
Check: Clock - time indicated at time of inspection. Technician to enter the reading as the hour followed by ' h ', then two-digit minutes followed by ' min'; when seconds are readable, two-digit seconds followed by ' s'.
10 h 54 min
